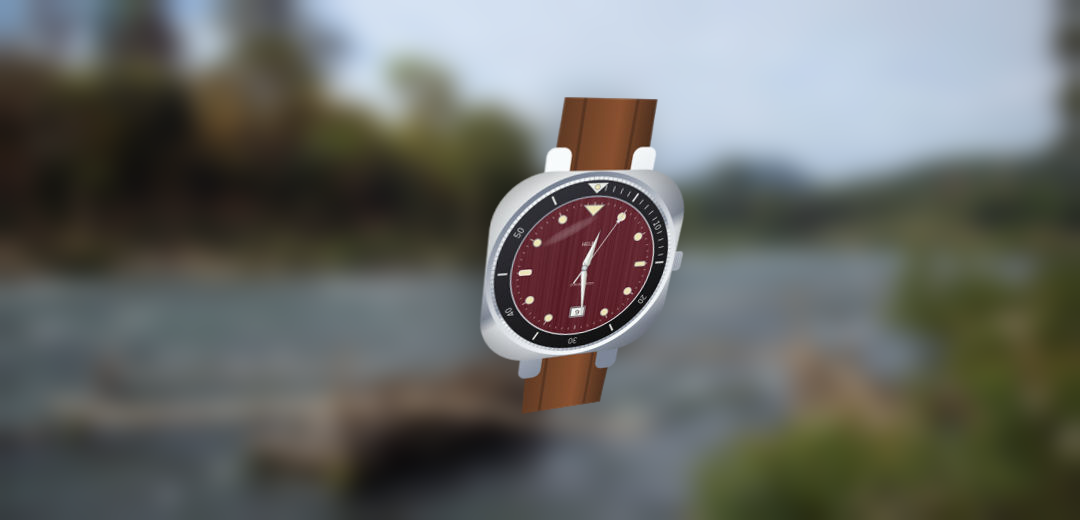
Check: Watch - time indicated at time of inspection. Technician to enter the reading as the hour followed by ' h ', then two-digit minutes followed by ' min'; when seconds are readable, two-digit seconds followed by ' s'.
12 h 29 min 05 s
